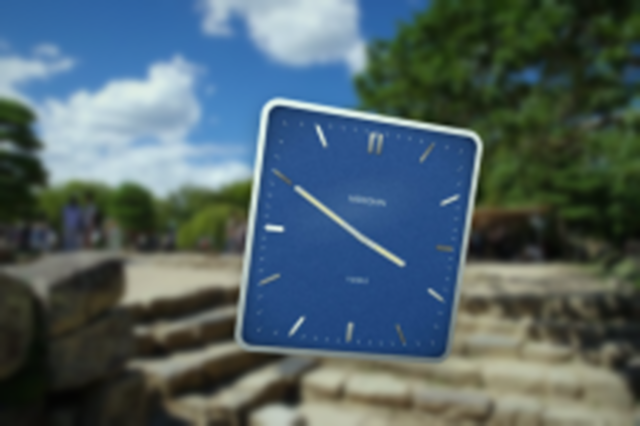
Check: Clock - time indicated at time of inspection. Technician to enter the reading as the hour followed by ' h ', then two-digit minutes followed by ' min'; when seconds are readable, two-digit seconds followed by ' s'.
3 h 50 min
